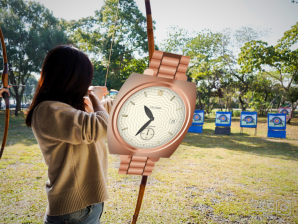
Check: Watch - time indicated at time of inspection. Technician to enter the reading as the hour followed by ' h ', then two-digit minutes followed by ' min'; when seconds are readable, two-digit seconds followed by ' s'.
10 h 35 min
